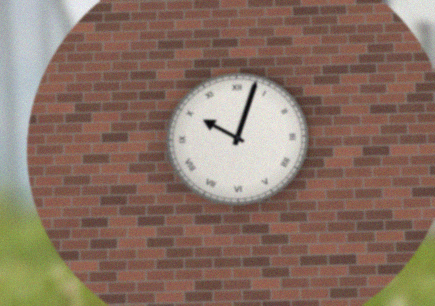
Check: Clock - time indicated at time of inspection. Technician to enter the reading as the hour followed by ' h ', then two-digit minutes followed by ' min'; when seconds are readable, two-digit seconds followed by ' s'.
10 h 03 min
